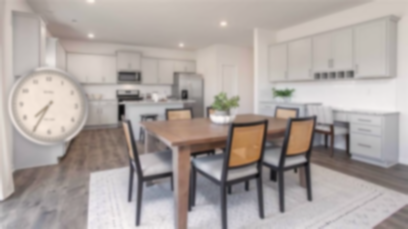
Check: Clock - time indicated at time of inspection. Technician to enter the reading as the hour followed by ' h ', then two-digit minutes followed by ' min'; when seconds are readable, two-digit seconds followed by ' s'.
7 h 35 min
